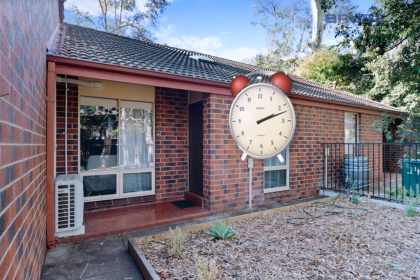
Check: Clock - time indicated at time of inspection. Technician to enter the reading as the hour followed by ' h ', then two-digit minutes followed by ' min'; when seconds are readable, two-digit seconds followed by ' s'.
2 h 12 min
